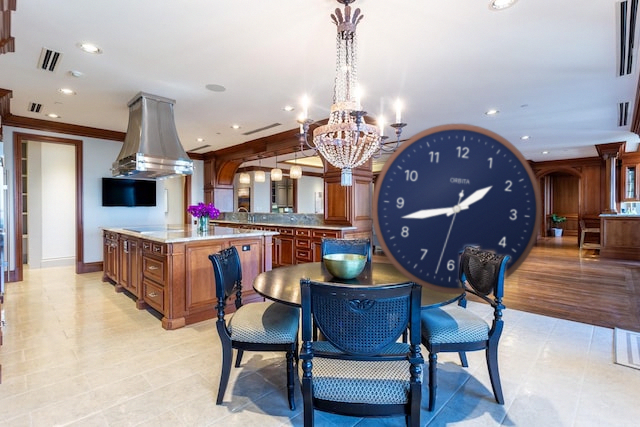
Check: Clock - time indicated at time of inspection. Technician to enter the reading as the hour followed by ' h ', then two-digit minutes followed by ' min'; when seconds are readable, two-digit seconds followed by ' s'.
1 h 42 min 32 s
